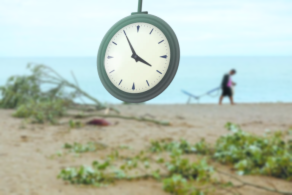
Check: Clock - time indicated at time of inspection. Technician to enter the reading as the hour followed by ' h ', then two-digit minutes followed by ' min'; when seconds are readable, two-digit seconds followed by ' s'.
3 h 55 min
